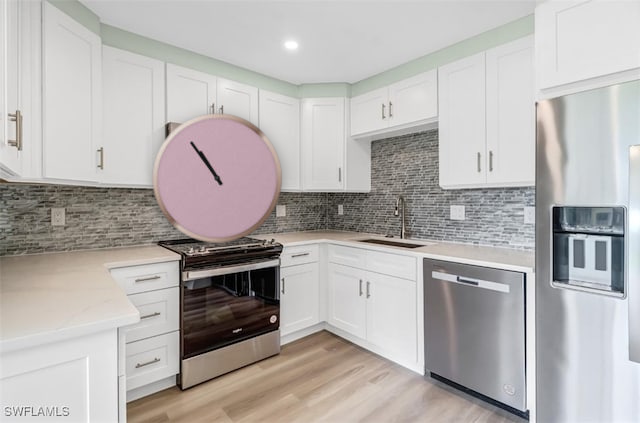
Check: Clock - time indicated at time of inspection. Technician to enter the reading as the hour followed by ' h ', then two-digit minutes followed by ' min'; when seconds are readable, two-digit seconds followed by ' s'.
10 h 54 min
